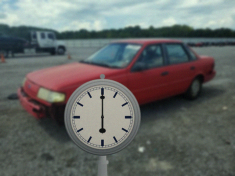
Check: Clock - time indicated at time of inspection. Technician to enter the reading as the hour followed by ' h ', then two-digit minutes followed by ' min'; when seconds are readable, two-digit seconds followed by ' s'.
6 h 00 min
